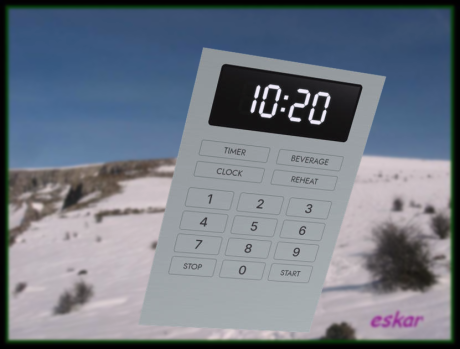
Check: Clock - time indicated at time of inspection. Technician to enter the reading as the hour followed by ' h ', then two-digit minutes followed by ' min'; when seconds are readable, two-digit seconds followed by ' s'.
10 h 20 min
